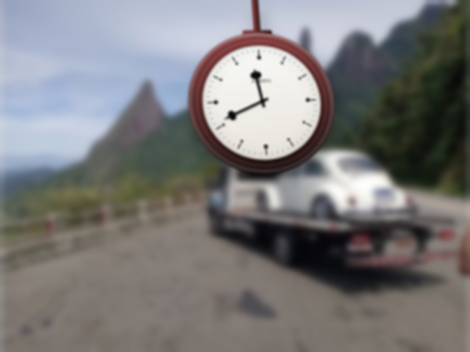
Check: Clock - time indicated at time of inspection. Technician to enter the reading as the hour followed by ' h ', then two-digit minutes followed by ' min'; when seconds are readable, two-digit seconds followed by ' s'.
11 h 41 min
